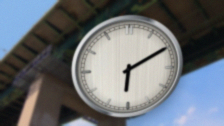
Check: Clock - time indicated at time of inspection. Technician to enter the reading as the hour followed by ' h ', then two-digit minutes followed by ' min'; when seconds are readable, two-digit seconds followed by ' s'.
6 h 10 min
